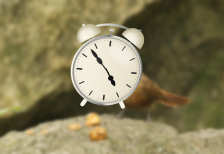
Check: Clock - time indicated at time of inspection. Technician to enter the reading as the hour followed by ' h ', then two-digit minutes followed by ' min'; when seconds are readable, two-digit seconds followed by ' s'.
4 h 53 min
